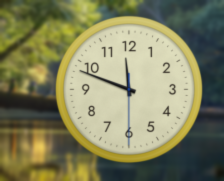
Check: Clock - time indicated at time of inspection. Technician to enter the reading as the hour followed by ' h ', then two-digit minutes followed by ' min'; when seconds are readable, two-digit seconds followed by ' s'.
11 h 48 min 30 s
